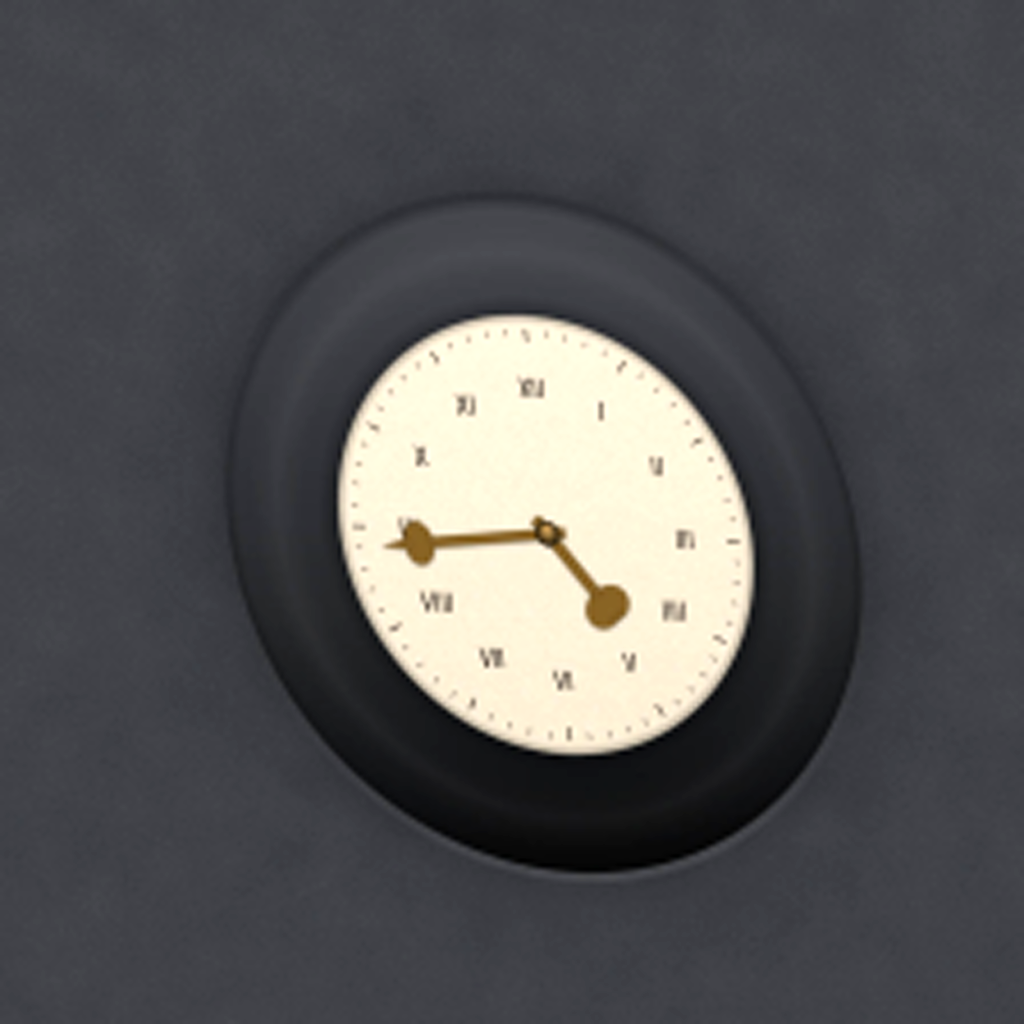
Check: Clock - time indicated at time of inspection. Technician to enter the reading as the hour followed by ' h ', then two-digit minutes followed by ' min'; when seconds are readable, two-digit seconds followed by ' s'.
4 h 44 min
